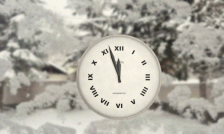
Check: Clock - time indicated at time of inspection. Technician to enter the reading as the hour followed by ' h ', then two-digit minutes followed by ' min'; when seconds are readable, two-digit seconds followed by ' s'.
11 h 57 min
